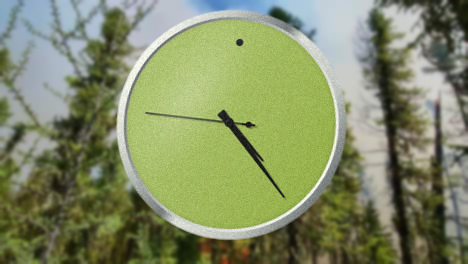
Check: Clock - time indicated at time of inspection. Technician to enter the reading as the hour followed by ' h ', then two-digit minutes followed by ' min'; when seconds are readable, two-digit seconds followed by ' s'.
4 h 22 min 45 s
